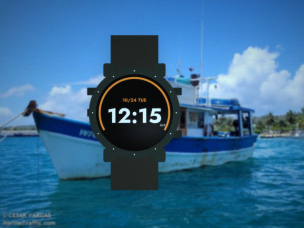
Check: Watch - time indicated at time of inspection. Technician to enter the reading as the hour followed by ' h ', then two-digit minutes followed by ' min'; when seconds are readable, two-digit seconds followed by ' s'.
12 h 15 min
